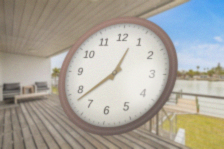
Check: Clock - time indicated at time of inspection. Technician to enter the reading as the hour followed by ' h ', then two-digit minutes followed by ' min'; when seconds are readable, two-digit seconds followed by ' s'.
12 h 38 min
